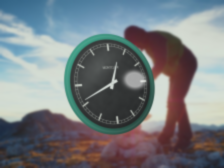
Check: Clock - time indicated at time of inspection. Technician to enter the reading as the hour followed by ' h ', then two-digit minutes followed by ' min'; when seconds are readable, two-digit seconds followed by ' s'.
12 h 41 min
